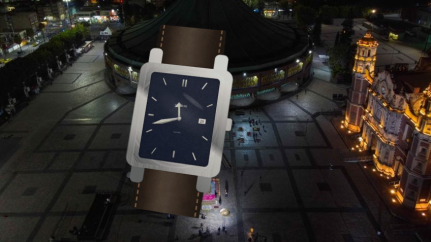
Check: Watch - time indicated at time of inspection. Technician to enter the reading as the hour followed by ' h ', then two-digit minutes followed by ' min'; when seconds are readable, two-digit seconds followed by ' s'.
11 h 42 min
